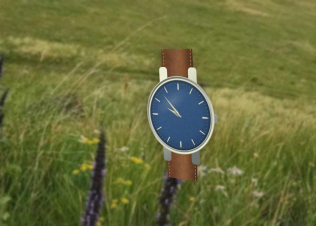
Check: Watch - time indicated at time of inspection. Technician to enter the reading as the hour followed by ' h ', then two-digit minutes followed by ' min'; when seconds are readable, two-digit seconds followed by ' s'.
9 h 53 min
